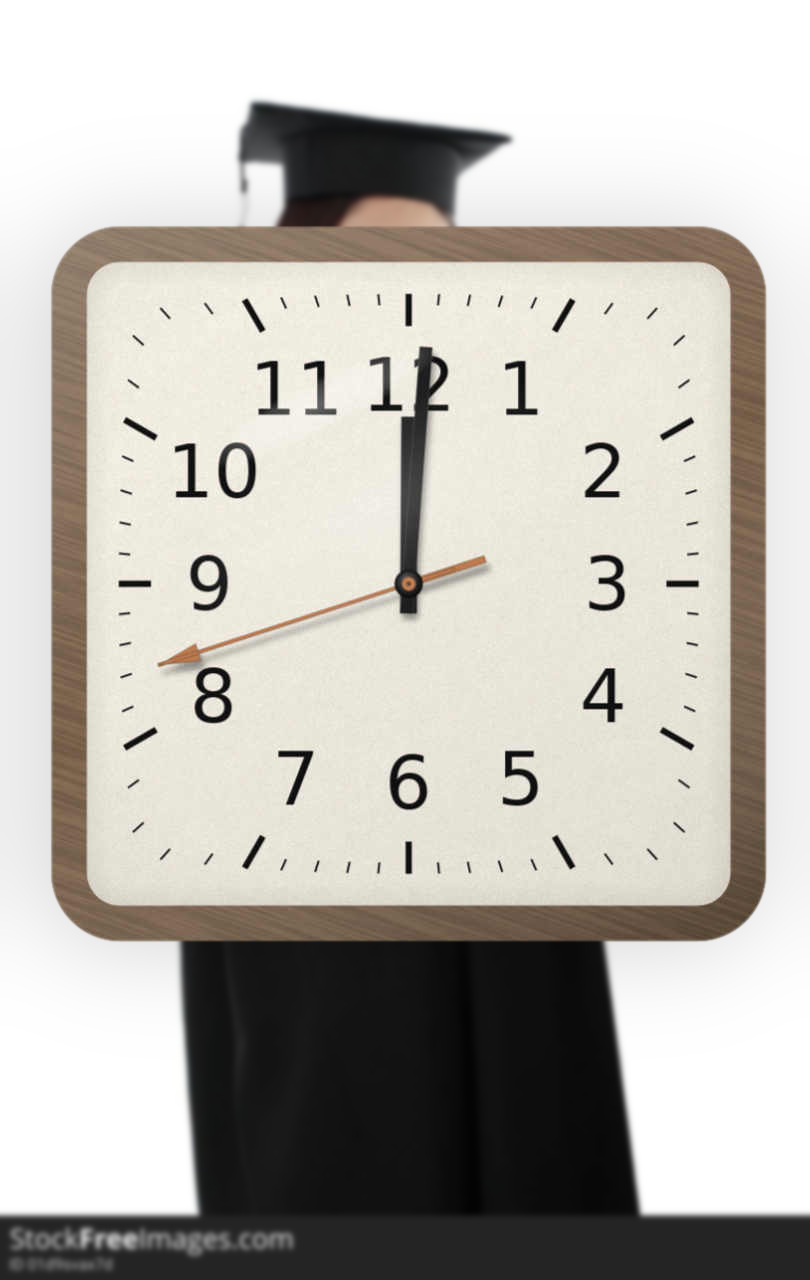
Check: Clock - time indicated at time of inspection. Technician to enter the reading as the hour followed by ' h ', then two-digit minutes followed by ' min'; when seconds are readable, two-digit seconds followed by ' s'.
12 h 00 min 42 s
